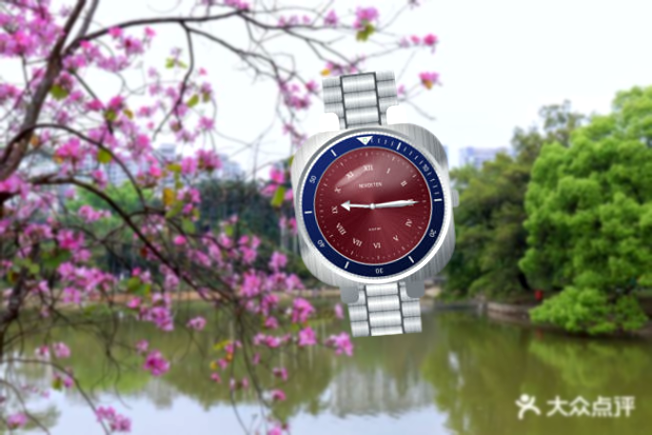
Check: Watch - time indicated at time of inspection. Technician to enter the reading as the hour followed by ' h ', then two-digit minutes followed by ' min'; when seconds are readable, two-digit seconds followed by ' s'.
9 h 15 min
